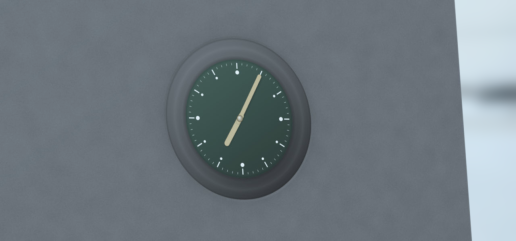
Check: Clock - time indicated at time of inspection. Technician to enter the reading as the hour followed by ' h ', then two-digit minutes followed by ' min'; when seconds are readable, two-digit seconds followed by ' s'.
7 h 05 min
